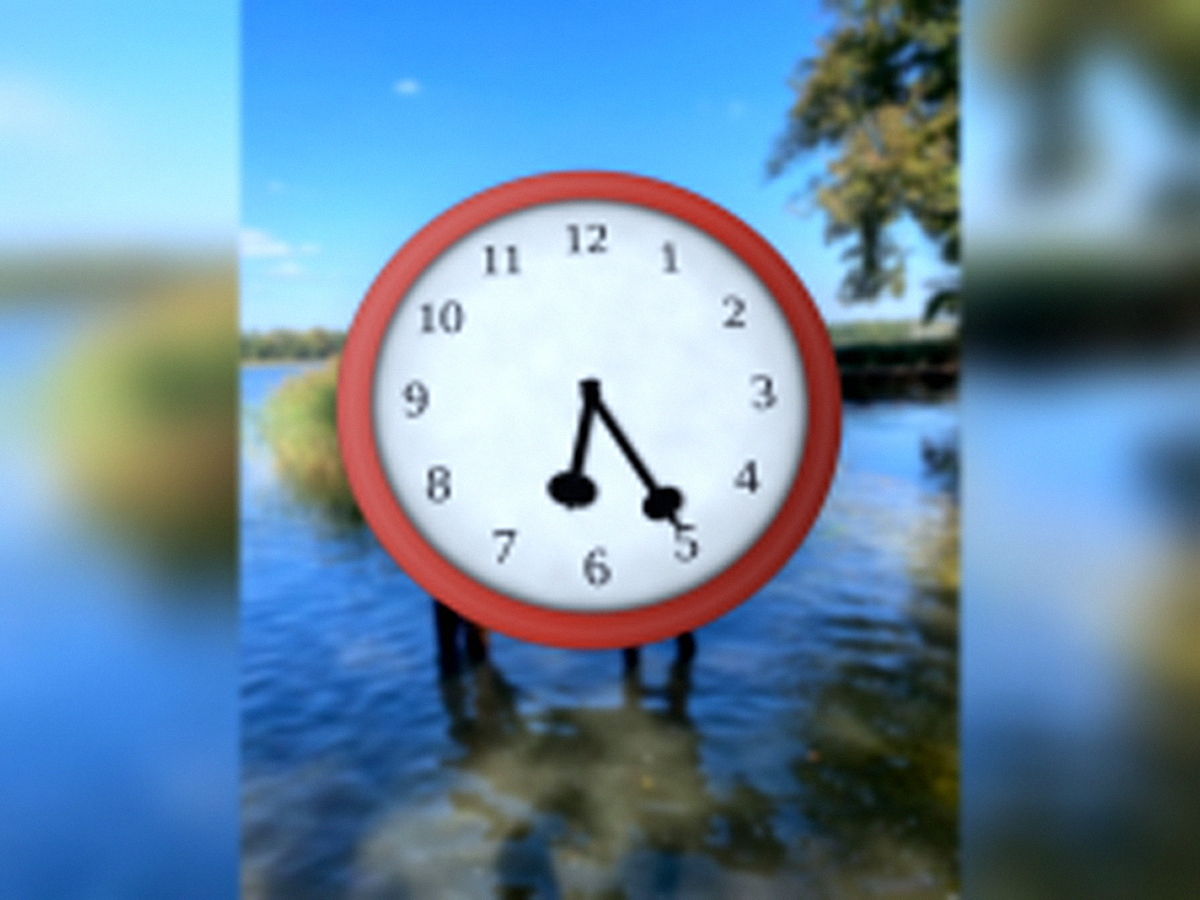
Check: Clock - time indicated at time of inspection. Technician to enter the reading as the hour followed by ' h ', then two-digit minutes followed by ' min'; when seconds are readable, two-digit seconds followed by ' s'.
6 h 25 min
